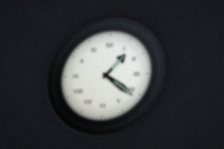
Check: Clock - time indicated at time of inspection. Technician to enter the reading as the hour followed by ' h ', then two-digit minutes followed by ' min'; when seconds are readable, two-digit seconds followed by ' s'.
1 h 21 min
